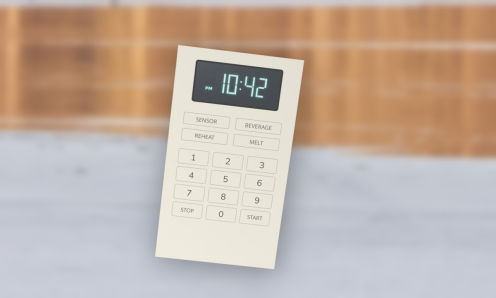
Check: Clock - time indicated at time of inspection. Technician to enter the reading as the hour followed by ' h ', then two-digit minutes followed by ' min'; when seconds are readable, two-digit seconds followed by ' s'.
10 h 42 min
